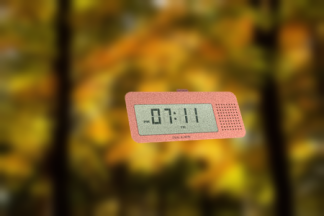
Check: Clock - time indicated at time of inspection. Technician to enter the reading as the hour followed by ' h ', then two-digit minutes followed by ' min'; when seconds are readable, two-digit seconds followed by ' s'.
7 h 11 min
